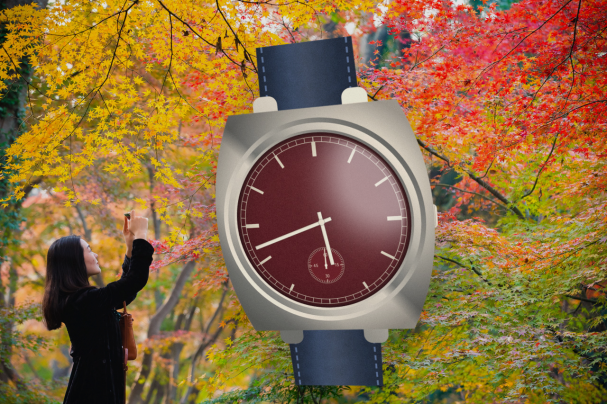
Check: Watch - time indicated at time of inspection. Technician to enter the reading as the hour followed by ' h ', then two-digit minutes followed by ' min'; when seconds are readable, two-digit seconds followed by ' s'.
5 h 42 min
